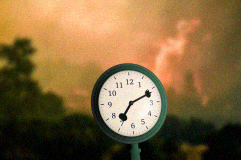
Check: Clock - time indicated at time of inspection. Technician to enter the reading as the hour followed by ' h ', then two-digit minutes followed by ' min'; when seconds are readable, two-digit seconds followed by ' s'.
7 h 11 min
